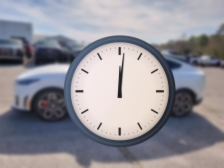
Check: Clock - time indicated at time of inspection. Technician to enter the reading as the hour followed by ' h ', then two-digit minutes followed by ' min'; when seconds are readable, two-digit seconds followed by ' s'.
12 h 01 min
